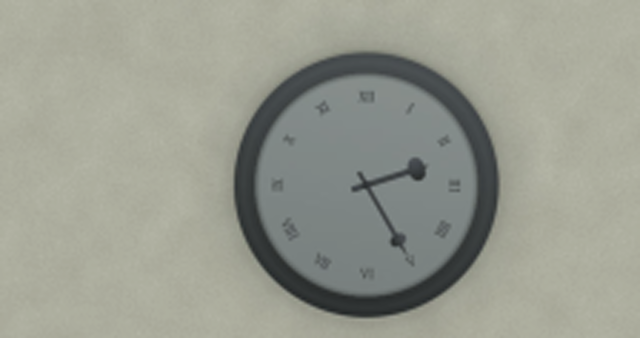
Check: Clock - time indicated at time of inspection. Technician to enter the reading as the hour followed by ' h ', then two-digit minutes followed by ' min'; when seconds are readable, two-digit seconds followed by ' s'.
2 h 25 min
